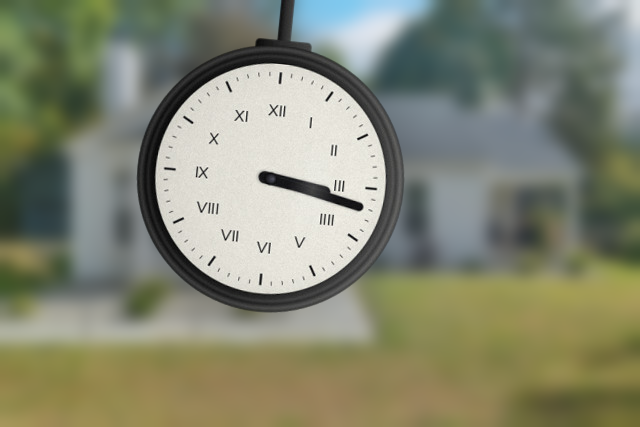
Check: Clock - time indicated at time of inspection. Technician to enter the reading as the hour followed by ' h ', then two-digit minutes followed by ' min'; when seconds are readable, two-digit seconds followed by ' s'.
3 h 17 min
